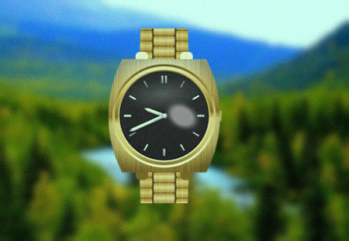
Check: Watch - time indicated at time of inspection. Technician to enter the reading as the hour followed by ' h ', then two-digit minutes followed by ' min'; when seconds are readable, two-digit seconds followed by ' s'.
9 h 41 min
